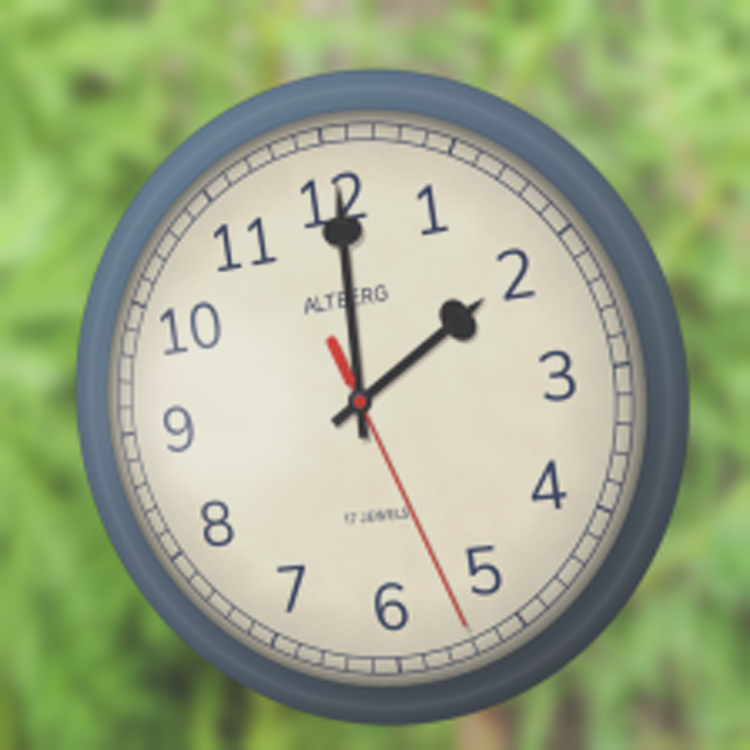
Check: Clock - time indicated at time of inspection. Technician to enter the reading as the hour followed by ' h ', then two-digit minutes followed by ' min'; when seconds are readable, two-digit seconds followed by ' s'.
2 h 00 min 27 s
